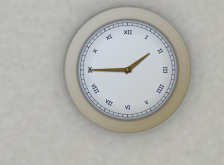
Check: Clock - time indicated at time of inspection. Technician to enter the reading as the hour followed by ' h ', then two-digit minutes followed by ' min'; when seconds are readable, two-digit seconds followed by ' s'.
1 h 45 min
